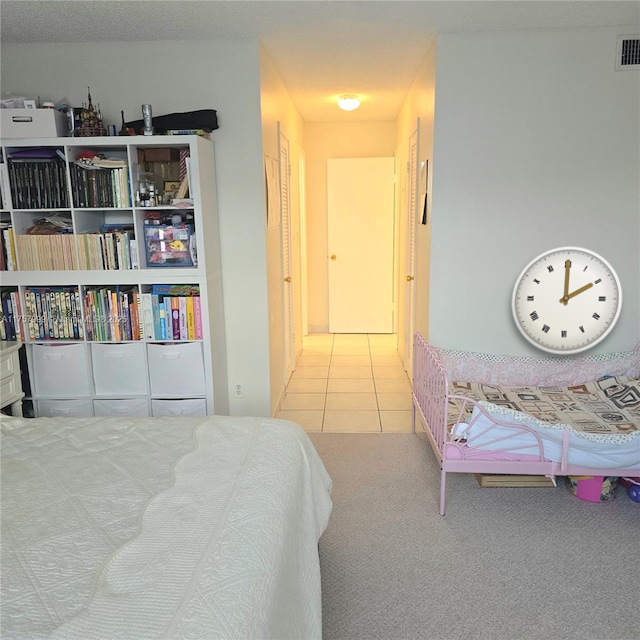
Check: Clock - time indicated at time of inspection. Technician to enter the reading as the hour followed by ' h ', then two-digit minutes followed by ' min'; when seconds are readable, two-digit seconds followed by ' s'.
2 h 00 min
